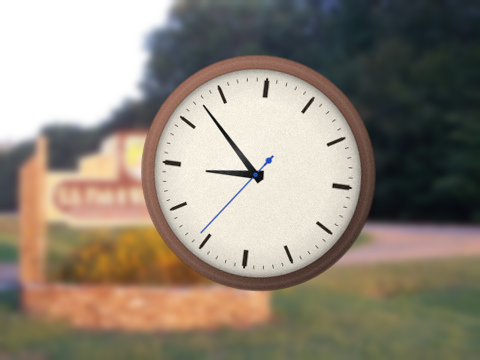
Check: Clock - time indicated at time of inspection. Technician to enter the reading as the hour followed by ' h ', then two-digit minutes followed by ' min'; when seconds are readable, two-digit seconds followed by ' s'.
8 h 52 min 36 s
